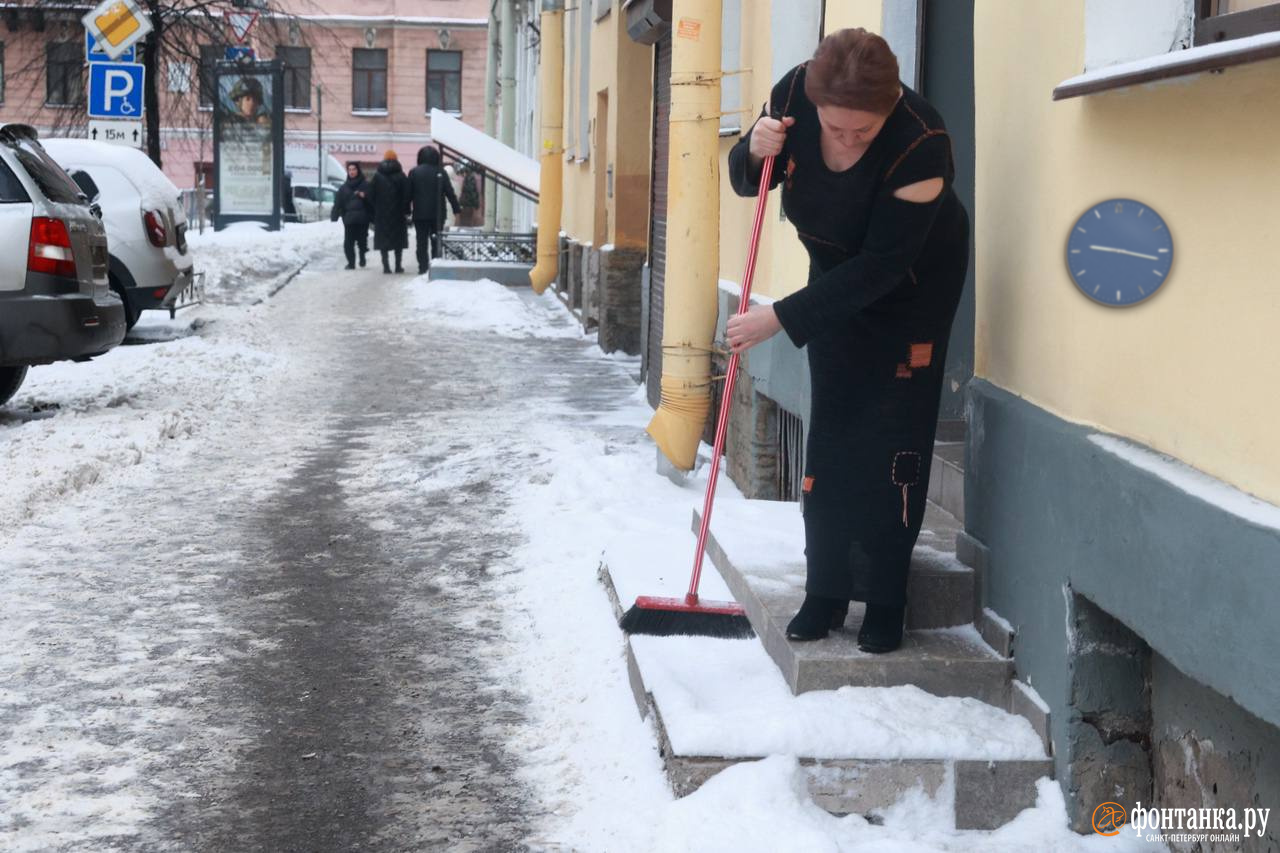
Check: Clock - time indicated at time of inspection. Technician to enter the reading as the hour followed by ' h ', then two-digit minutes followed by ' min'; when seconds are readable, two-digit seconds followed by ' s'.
9 h 17 min
